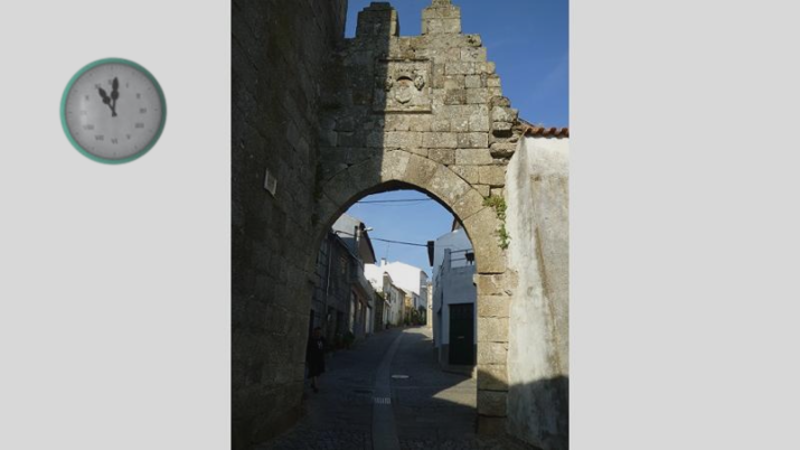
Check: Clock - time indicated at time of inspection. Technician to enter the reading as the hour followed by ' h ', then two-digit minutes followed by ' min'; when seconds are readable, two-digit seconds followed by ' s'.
11 h 01 min
